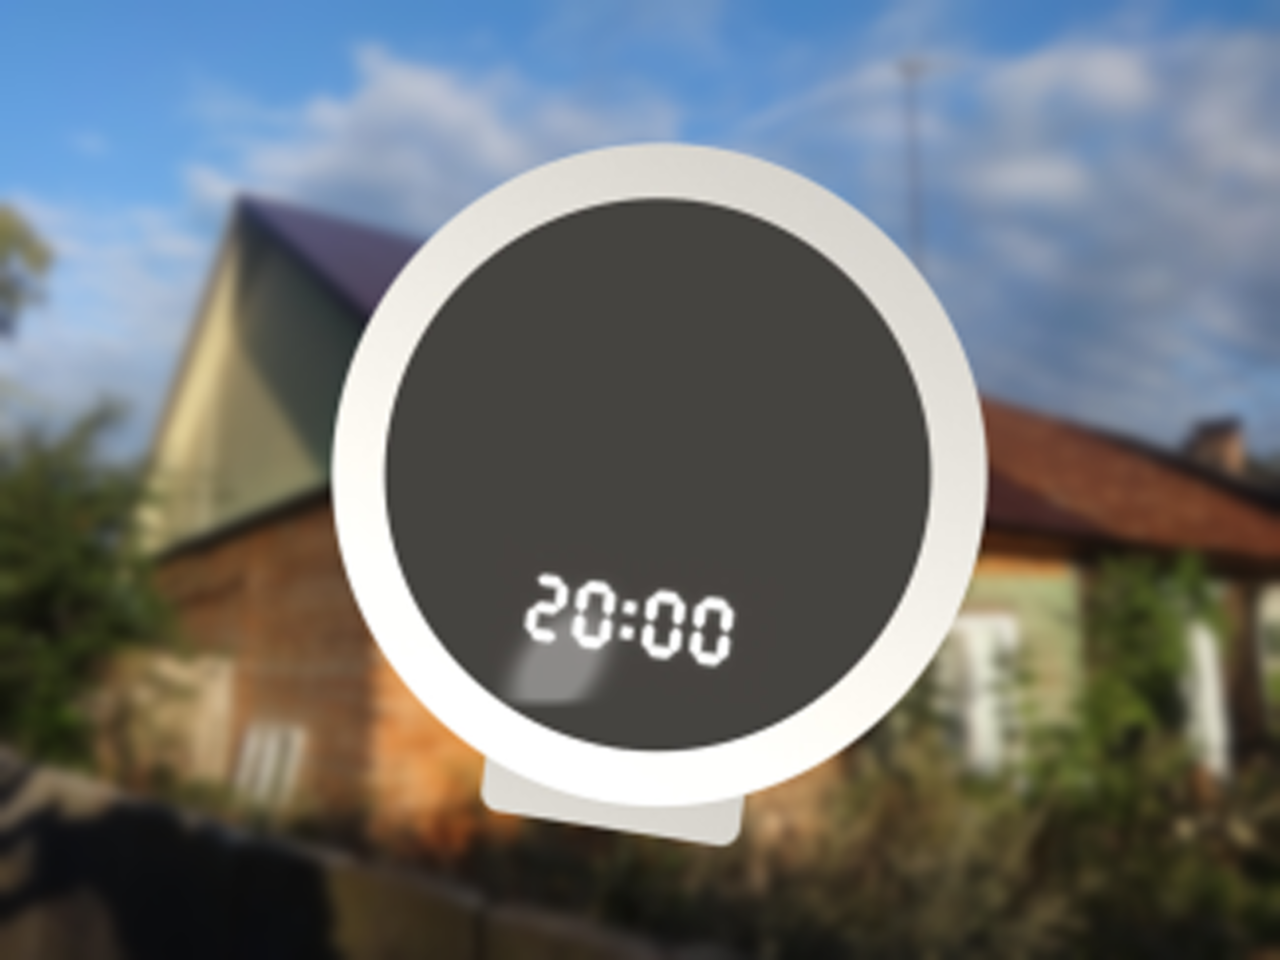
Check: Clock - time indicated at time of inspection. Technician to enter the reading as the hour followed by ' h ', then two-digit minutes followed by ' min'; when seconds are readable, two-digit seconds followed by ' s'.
20 h 00 min
